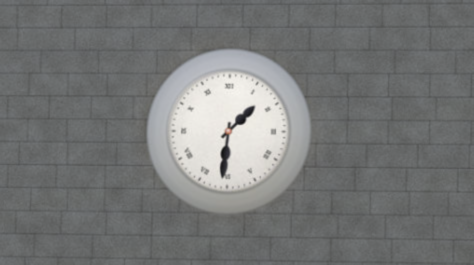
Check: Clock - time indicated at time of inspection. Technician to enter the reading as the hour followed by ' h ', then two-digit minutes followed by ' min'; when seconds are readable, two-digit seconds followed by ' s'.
1 h 31 min
